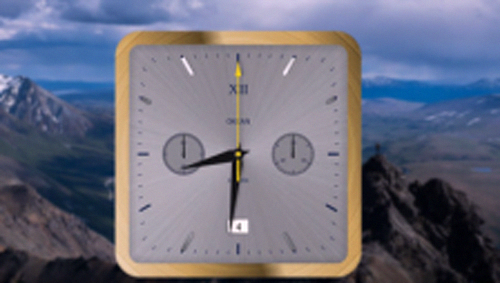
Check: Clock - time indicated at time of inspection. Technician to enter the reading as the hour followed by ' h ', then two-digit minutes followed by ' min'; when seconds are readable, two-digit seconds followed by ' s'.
8 h 31 min
